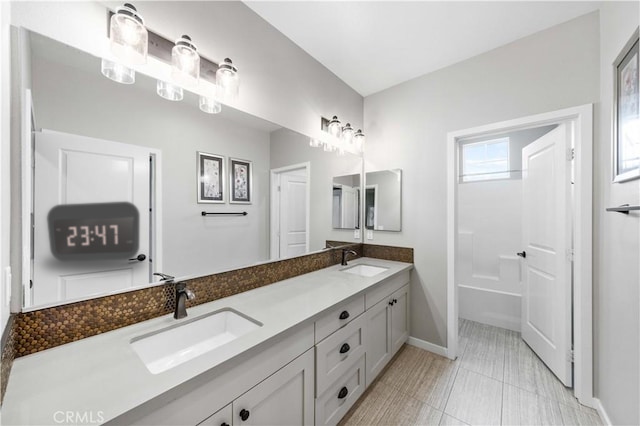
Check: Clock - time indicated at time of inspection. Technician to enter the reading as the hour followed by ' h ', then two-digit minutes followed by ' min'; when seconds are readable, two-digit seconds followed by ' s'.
23 h 47 min
